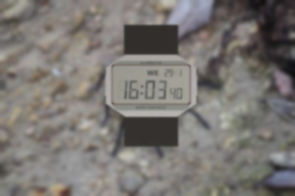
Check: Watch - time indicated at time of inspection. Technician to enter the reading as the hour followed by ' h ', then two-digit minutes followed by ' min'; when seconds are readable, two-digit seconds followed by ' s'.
16 h 03 min 40 s
